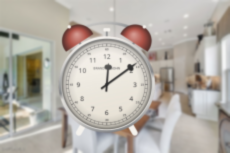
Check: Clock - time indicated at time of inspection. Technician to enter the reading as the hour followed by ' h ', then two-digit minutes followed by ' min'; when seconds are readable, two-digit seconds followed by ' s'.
12 h 09 min
